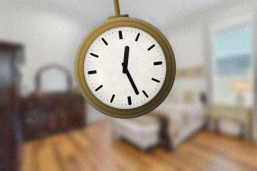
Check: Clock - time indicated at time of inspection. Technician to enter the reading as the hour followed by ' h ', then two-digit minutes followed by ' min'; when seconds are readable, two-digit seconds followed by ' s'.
12 h 27 min
